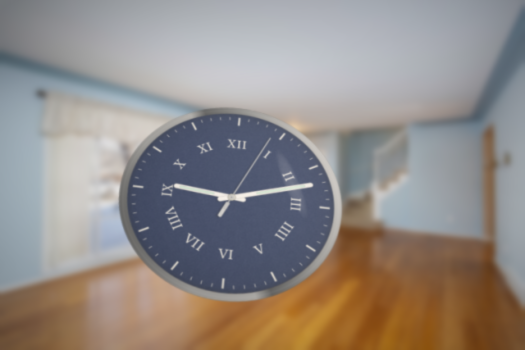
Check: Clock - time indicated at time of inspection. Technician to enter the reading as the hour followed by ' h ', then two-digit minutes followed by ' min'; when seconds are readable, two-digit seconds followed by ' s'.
9 h 12 min 04 s
